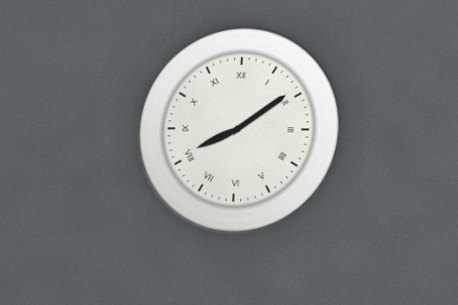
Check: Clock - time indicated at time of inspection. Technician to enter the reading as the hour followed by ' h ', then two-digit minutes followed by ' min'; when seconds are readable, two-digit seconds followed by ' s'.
8 h 09 min
